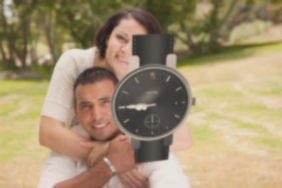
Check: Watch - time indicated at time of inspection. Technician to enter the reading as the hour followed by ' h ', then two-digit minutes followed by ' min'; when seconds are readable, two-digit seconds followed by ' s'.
8 h 45 min
